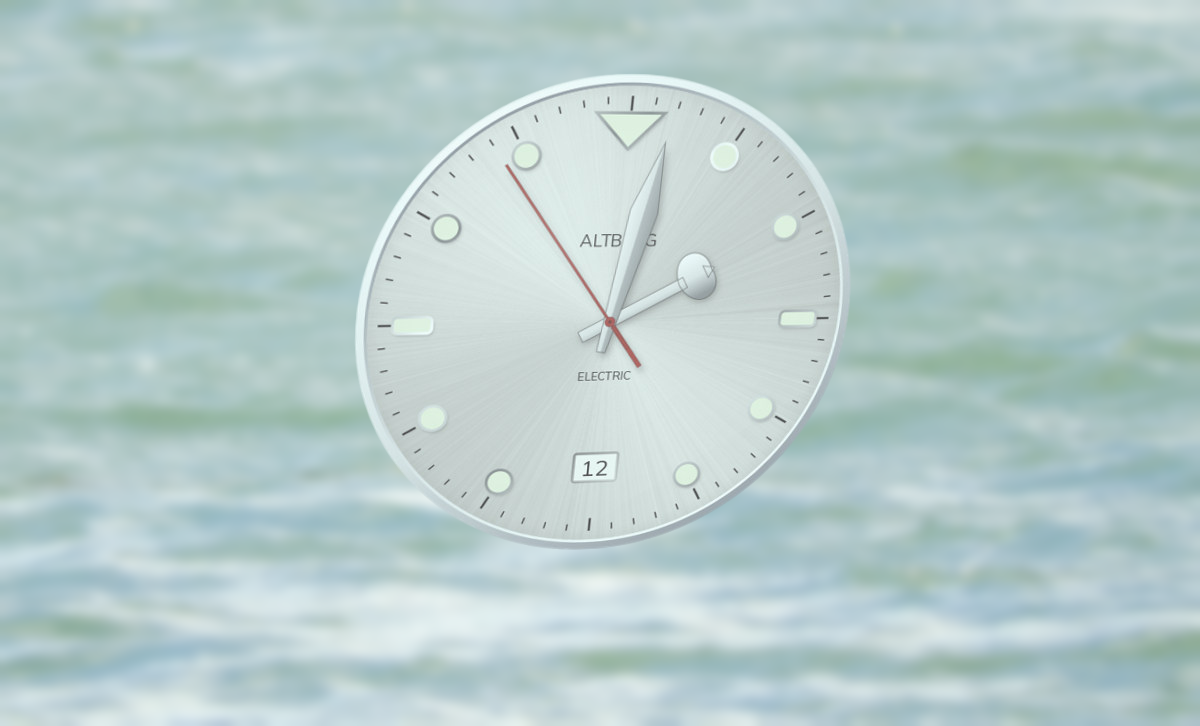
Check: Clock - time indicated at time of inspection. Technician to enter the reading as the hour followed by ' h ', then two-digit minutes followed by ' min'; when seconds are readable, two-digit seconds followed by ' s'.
2 h 01 min 54 s
